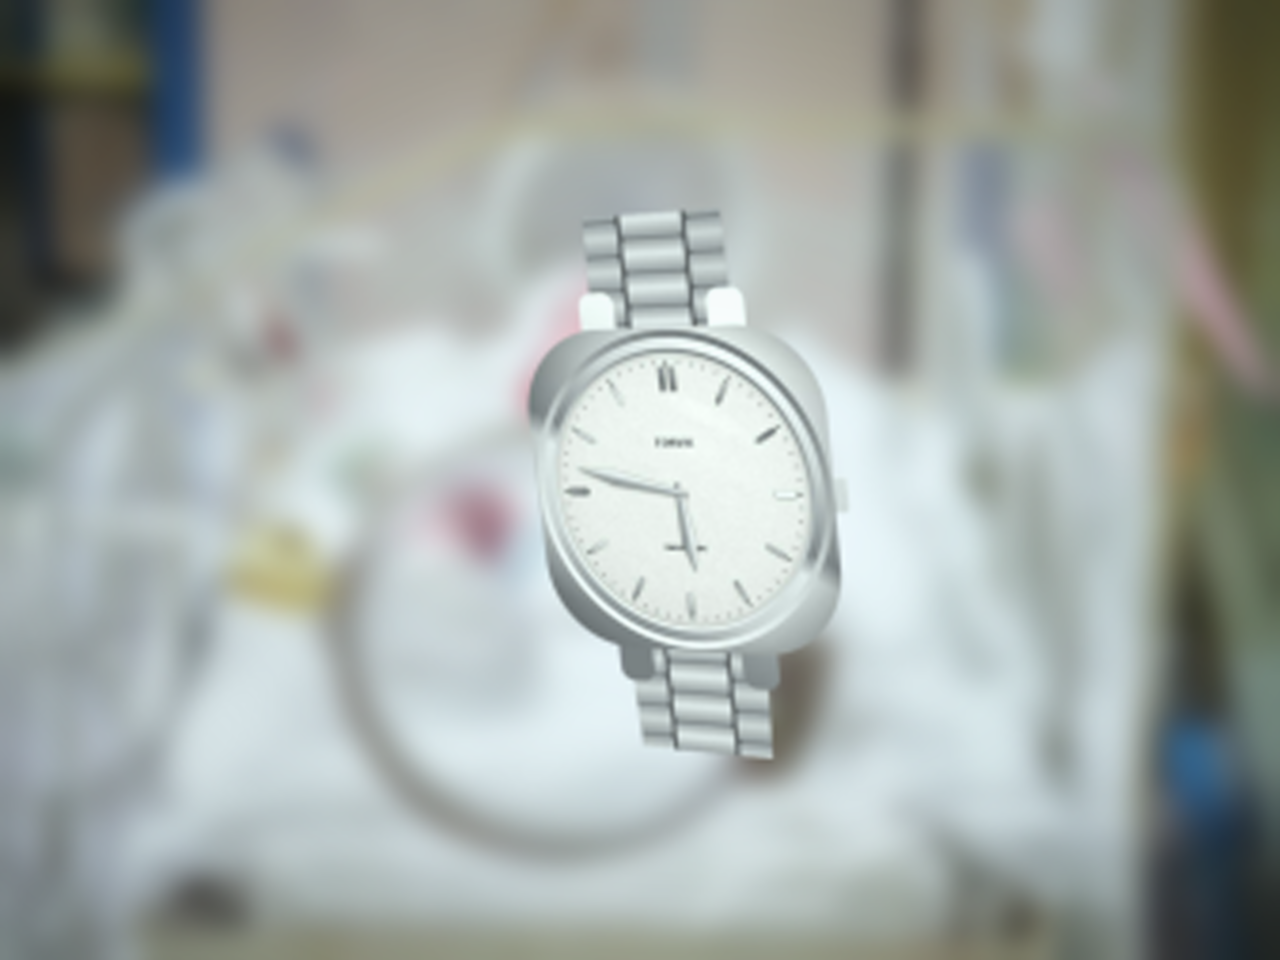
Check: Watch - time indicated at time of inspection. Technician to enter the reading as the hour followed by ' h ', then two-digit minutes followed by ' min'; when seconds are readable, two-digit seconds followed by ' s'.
5 h 47 min
